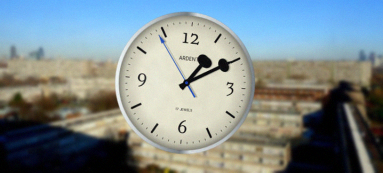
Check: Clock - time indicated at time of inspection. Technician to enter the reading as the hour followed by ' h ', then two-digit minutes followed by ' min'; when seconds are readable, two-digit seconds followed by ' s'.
1 h 09 min 54 s
